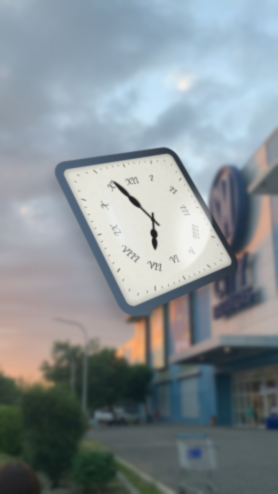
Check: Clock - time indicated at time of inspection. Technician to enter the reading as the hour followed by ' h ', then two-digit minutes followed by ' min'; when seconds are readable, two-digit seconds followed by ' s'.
6 h 56 min
